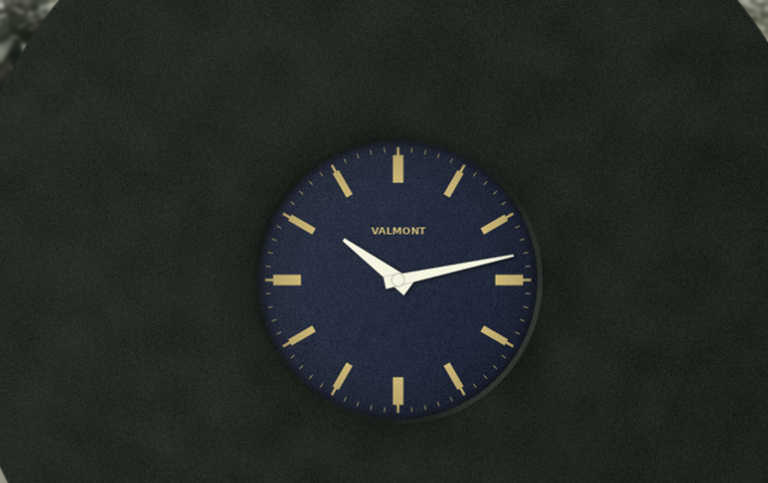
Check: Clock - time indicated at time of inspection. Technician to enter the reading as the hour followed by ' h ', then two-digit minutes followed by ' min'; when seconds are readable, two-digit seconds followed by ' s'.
10 h 13 min
